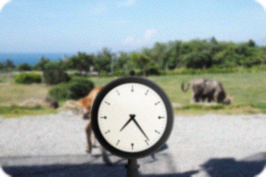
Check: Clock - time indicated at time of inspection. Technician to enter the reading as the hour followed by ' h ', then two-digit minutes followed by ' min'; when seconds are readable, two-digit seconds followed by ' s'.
7 h 24 min
